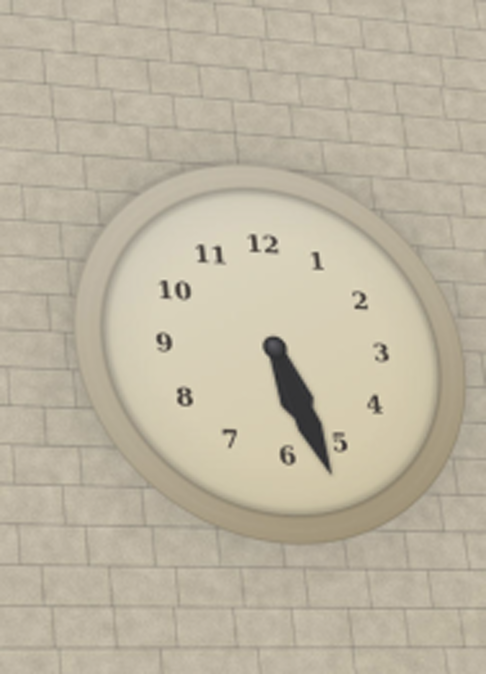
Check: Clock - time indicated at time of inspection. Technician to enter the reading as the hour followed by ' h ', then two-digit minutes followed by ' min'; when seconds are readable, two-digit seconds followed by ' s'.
5 h 27 min
